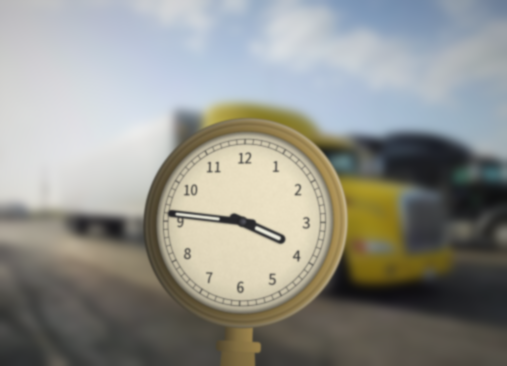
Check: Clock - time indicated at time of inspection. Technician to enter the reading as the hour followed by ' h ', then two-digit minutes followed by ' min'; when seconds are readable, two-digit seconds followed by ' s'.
3 h 46 min
